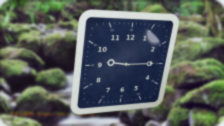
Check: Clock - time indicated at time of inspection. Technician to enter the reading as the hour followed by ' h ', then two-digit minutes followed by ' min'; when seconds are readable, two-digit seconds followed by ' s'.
9 h 15 min
